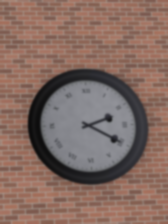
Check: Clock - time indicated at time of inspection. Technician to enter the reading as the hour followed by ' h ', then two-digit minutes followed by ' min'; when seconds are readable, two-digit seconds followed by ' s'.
2 h 20 min
